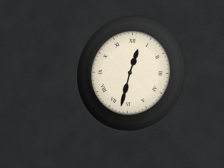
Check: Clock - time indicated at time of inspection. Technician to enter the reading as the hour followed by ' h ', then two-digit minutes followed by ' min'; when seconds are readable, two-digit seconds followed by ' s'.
12 h 32 min
